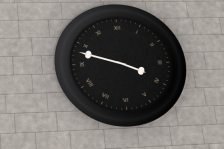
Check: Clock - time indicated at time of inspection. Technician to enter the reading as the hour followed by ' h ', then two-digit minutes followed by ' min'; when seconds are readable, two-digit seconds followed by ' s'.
3 h 48 min
